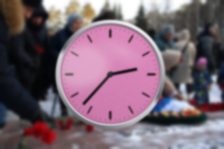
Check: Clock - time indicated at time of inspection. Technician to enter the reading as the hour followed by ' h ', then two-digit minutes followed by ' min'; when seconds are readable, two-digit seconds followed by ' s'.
2 h 37 min
